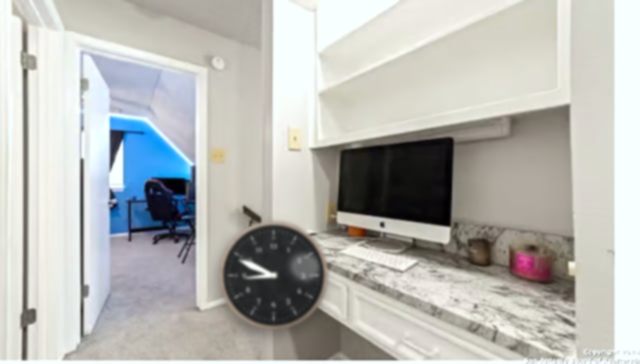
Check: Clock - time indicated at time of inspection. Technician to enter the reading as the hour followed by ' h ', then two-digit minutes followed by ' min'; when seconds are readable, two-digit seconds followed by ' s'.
8 h 49 min
